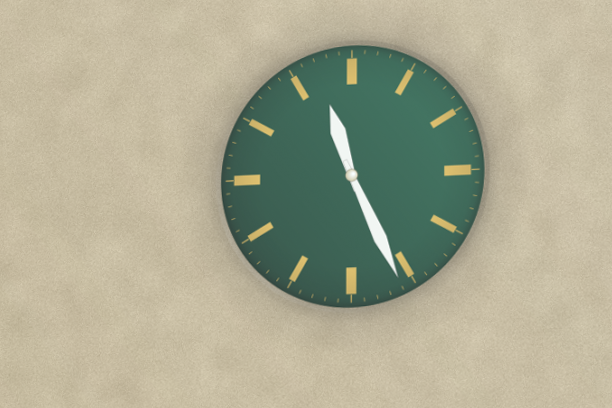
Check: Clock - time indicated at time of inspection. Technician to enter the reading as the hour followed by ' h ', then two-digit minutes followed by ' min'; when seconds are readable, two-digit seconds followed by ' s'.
11 h 26 min
